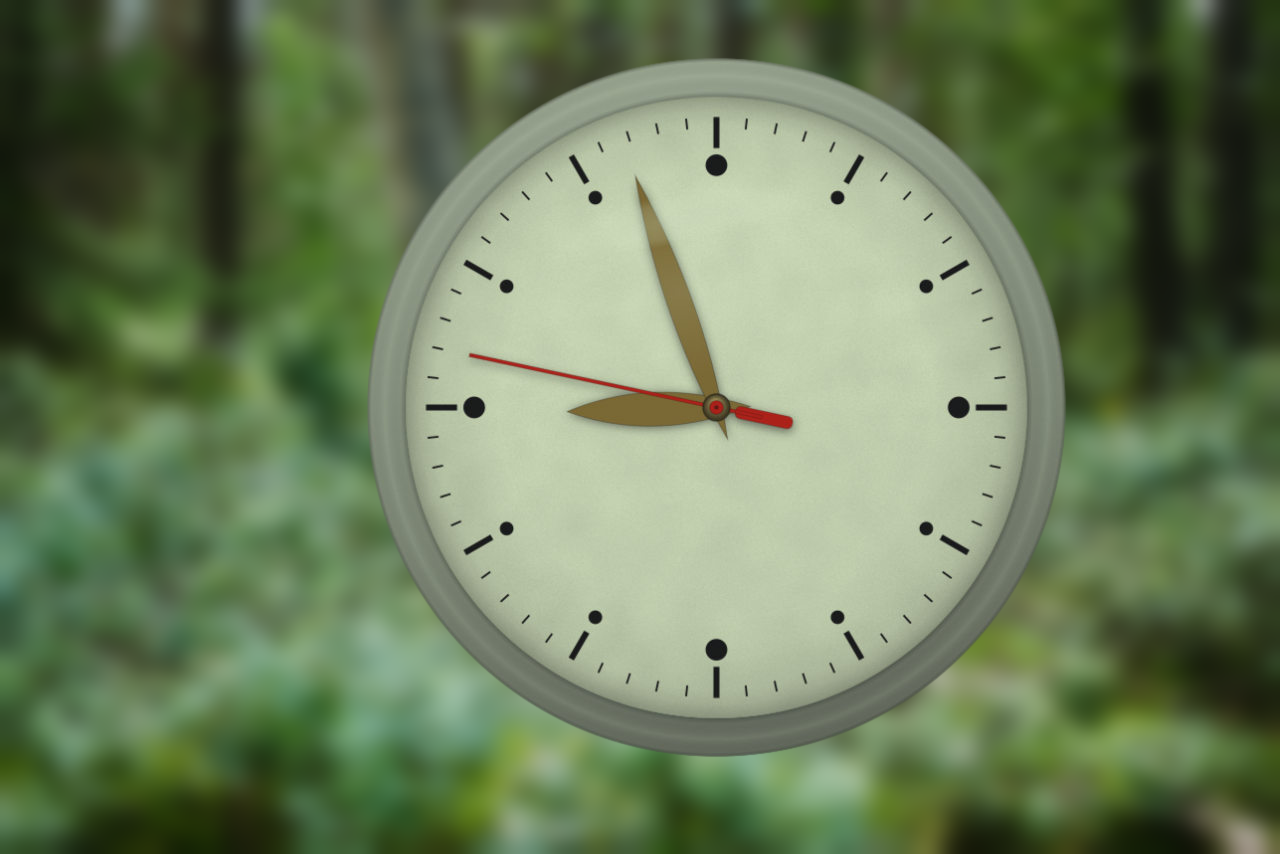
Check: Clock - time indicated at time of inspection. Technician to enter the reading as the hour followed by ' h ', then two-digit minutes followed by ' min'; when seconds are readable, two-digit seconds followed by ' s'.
8 h 56 min 47 s
